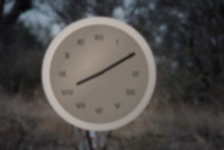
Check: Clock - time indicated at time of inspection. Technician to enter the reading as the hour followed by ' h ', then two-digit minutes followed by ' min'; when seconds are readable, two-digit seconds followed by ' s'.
8 h 10 min
